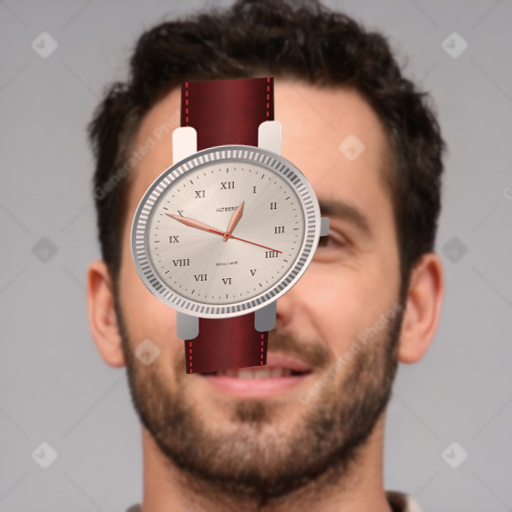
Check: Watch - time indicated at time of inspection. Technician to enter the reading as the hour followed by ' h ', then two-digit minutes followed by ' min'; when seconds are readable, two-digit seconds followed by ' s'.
12 h 49 min 19 s
